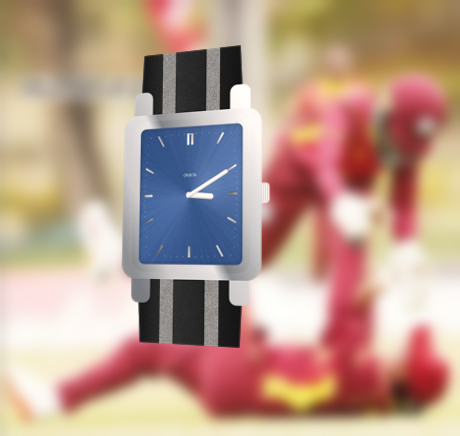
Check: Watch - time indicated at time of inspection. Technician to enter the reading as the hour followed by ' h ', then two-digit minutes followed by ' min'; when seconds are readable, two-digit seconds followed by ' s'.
3 h 10 min
